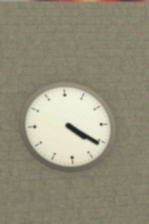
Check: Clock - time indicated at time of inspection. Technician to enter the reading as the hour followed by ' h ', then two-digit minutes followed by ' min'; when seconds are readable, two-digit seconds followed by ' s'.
4 h 21 min
